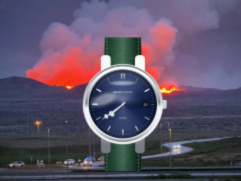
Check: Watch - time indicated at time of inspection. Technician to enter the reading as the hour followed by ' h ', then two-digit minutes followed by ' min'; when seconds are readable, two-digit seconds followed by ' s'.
7 h 39 min
